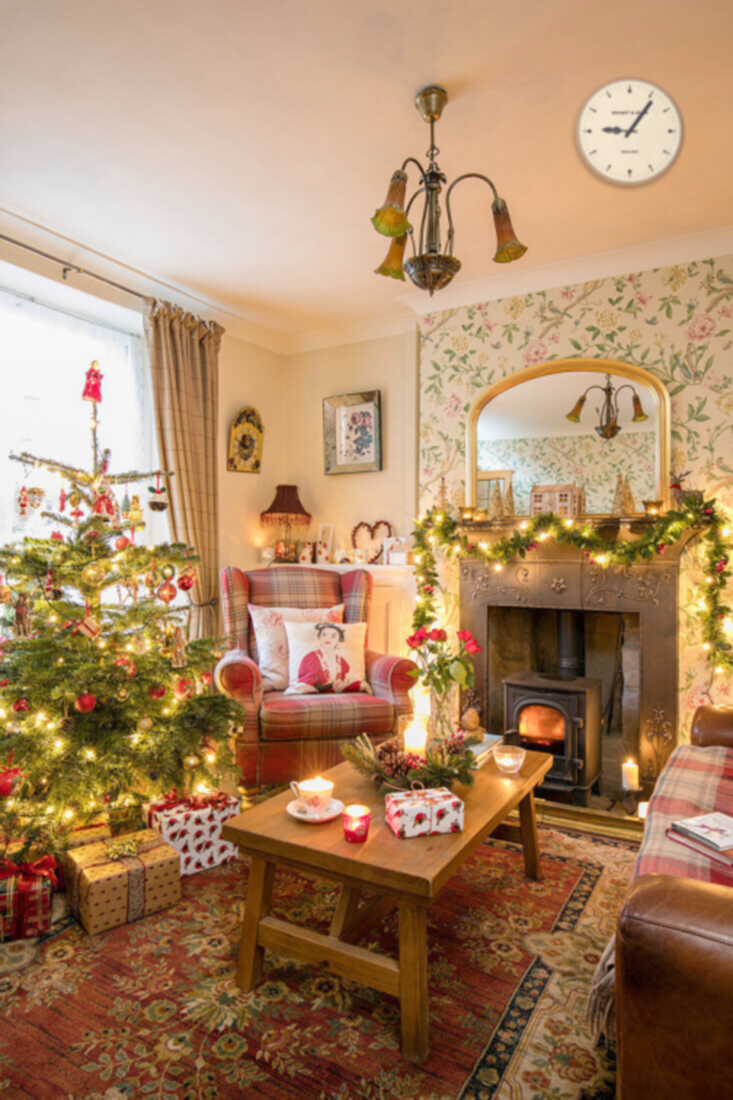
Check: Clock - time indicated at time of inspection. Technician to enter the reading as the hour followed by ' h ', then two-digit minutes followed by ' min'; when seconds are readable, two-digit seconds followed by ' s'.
9 h 06 min
